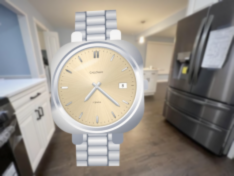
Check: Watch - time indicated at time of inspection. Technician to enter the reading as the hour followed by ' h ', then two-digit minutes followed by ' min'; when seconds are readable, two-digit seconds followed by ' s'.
7 h 22 min
